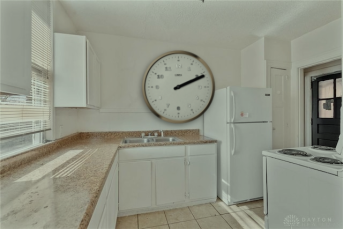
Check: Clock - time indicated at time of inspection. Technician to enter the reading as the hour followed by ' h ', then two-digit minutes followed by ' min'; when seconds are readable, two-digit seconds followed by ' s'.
2 h 11 min
